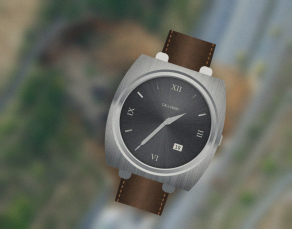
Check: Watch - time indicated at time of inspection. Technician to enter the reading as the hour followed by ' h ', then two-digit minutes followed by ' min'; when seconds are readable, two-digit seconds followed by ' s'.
1 h 35 min
